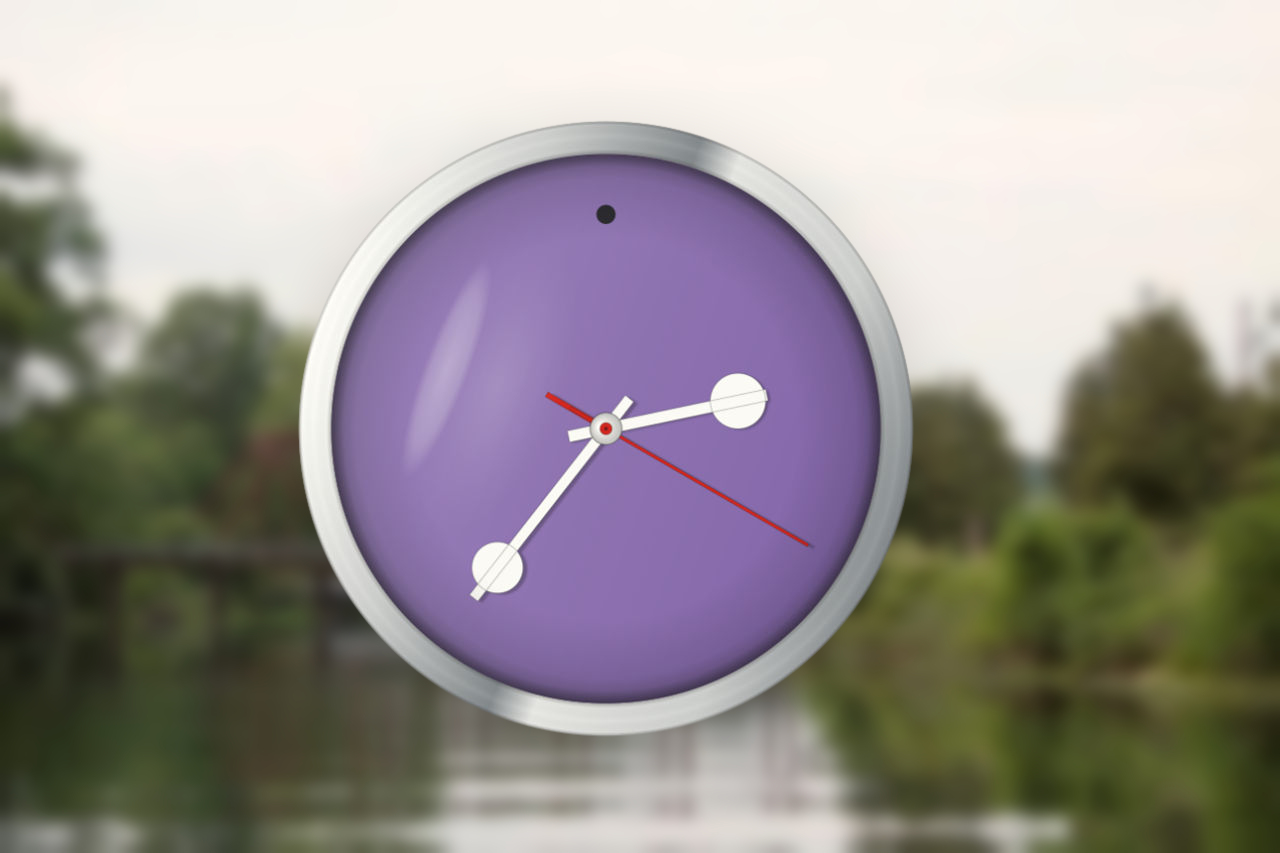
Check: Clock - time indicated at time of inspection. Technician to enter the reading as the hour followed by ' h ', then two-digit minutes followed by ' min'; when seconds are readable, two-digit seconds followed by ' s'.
2 h 36 min 20 s
